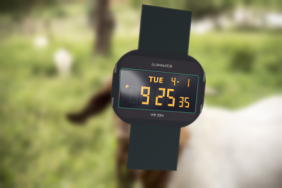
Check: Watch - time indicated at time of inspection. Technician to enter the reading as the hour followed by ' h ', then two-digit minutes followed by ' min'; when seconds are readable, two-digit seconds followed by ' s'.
9 h 25 min 35 s
